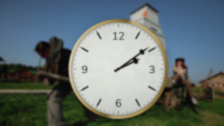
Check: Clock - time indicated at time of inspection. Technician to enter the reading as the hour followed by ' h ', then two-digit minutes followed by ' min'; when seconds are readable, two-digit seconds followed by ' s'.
2 h 09 min
